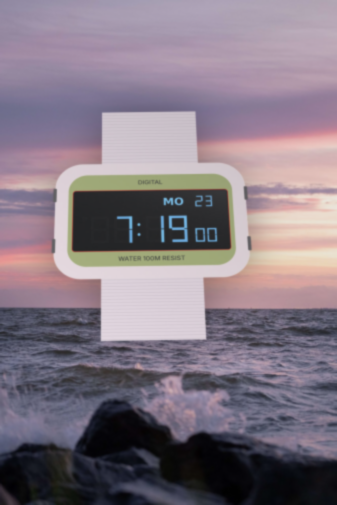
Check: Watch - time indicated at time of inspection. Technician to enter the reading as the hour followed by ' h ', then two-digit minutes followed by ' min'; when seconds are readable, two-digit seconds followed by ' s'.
7 h 19 min 00 s
